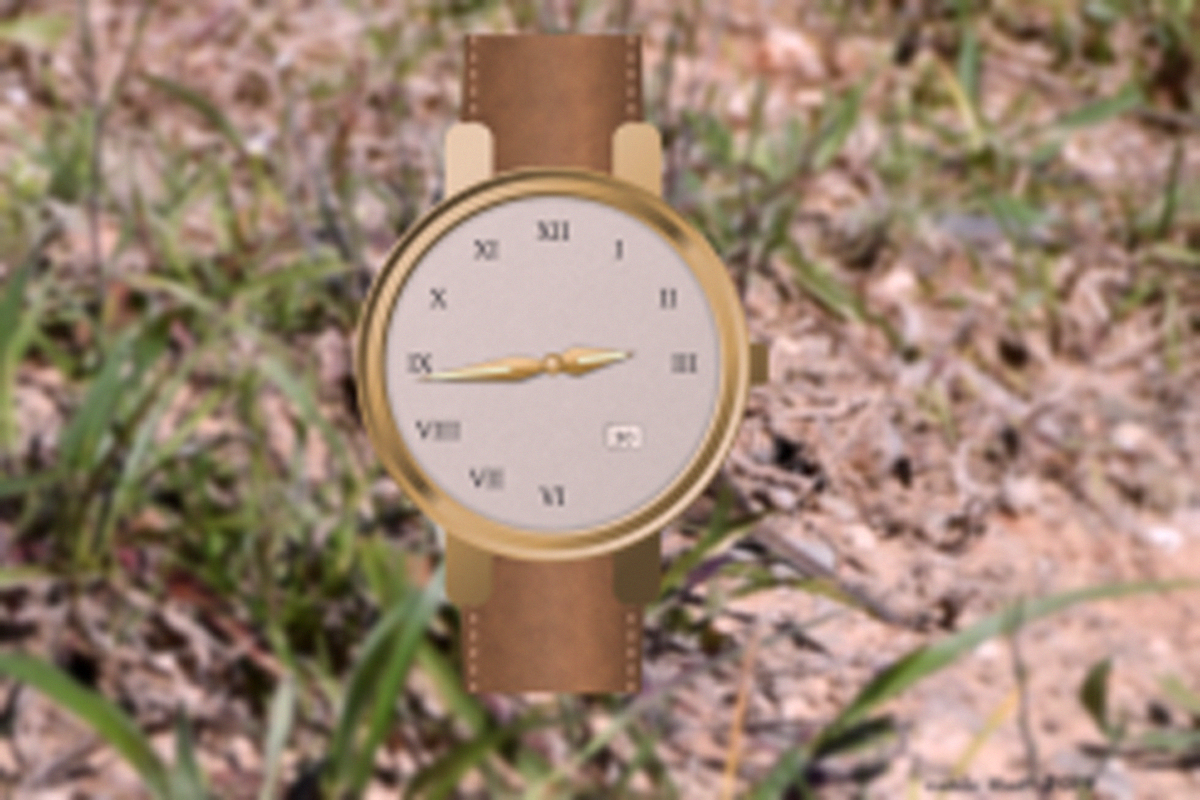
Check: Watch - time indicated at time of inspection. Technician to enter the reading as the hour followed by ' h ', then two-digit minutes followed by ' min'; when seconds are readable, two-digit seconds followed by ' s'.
2 h 44 min
